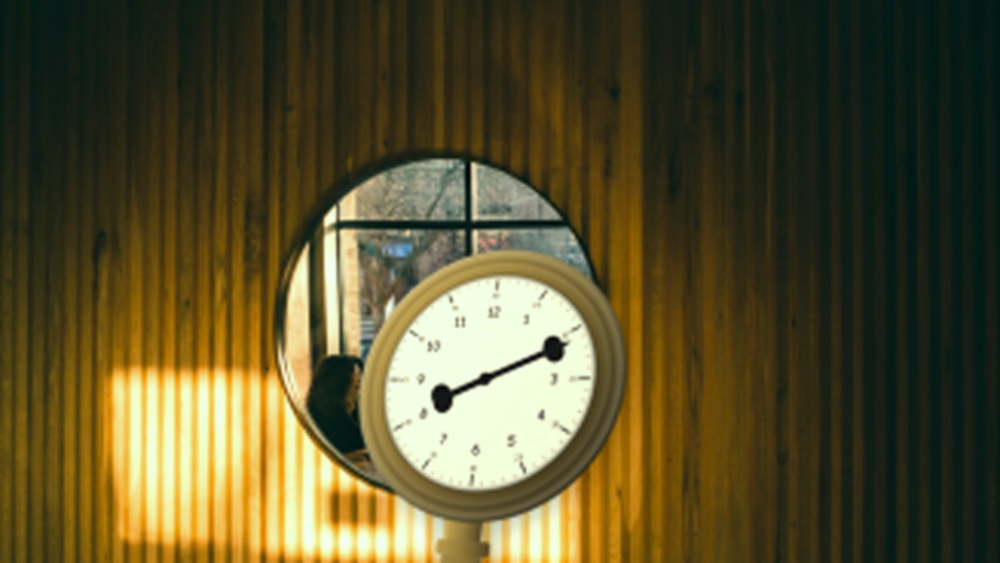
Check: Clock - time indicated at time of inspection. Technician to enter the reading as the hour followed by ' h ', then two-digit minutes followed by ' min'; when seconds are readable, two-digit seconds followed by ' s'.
8 h 11 min
